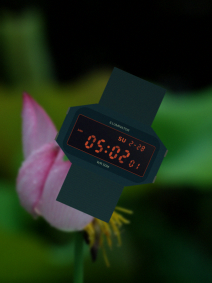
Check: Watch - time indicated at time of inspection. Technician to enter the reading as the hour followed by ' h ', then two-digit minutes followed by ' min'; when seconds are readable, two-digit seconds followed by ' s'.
5 h 02 min 01 s
